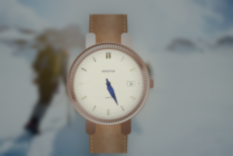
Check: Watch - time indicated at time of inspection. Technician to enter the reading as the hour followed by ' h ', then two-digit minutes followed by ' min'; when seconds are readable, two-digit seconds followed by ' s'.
5 h 26 min
